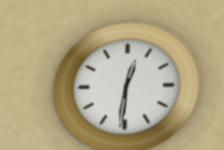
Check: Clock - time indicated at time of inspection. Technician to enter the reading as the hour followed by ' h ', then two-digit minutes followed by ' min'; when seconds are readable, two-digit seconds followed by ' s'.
12 h 31 min
